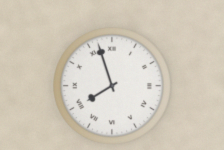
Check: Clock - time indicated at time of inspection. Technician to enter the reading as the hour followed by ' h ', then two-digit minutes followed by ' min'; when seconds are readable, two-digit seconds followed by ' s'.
7 h 57 min
